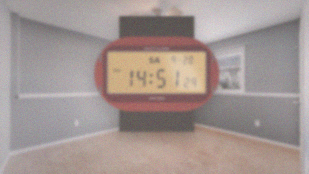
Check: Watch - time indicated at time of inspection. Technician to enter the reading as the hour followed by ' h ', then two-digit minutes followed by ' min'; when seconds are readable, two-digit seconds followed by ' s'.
14 h 51 min
